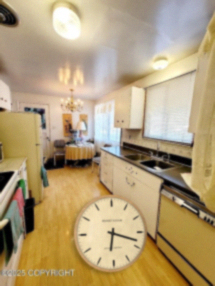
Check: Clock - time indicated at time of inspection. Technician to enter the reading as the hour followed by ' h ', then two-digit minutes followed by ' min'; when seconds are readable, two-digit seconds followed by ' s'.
6 h 18 min
